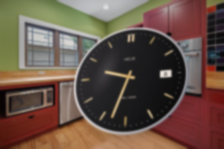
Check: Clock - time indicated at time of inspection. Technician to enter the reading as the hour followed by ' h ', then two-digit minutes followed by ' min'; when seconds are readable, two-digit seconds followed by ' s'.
9 h 33 min
